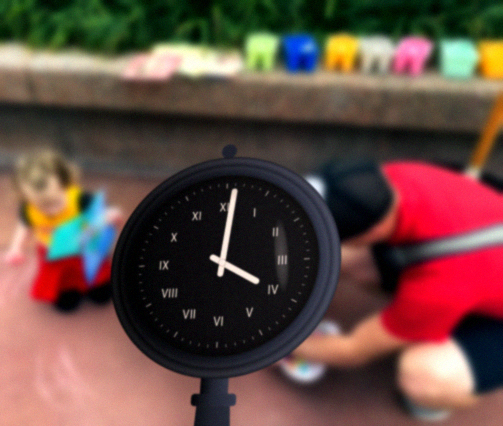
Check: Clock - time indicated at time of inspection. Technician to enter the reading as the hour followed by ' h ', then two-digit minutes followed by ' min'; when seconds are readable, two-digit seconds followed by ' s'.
4 h 01 min
